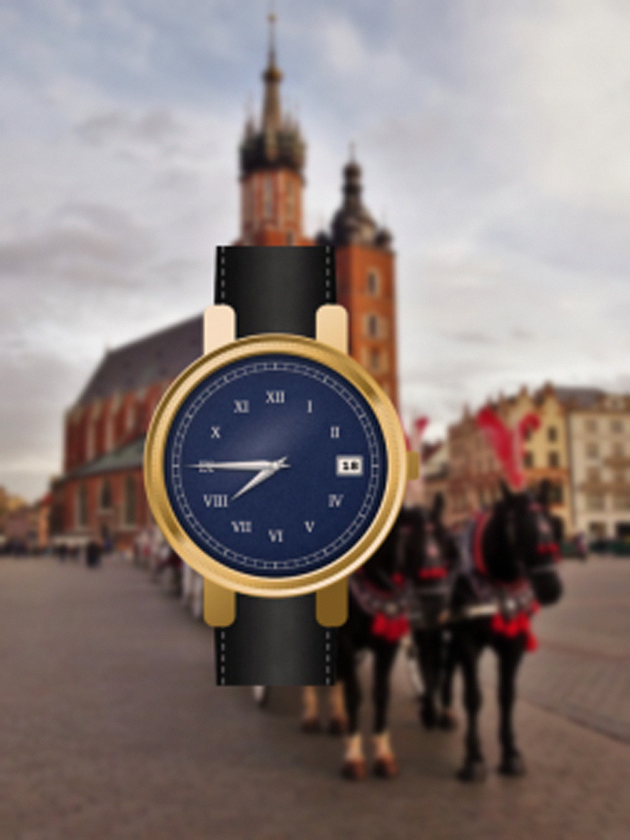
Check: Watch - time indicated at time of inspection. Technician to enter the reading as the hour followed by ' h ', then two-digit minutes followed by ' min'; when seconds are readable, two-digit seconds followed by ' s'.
7 h 45 min
